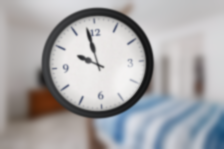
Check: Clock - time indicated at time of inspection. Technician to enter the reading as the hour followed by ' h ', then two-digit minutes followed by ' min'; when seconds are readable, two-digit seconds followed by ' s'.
9 h 58 min
